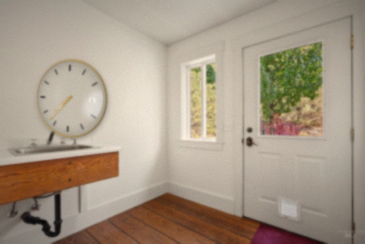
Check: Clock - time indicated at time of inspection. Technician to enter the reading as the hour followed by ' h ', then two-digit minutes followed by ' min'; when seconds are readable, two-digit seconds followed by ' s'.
7 h 37 min
